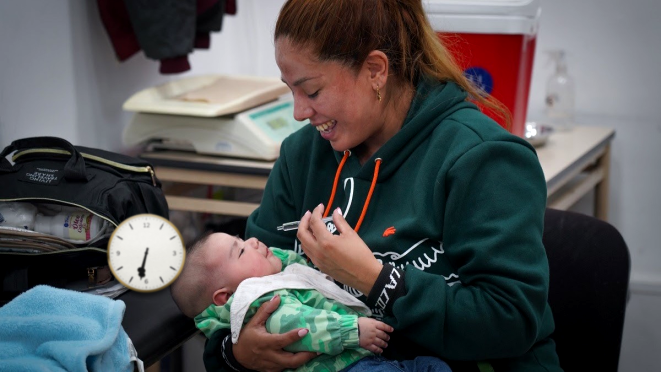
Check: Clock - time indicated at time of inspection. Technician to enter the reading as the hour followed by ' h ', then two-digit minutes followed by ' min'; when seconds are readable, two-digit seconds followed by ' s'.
6 h 32 min
